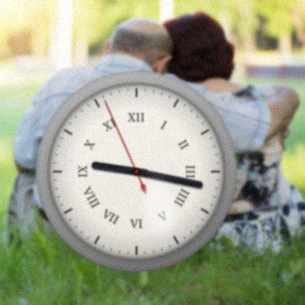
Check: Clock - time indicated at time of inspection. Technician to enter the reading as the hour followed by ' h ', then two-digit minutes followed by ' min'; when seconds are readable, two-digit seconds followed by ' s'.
9 h 16 min 56 s
